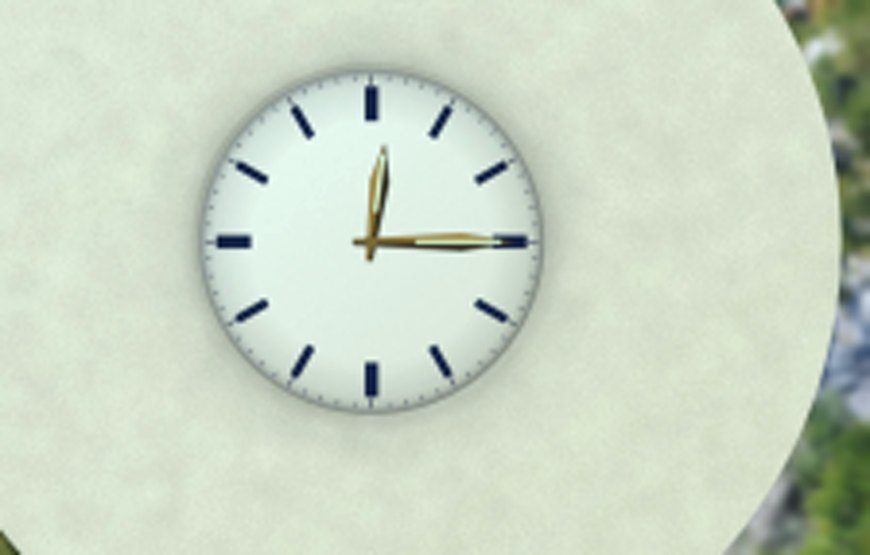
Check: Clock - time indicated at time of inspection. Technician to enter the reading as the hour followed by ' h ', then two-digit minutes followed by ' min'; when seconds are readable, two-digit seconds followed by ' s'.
12 h 15 min
